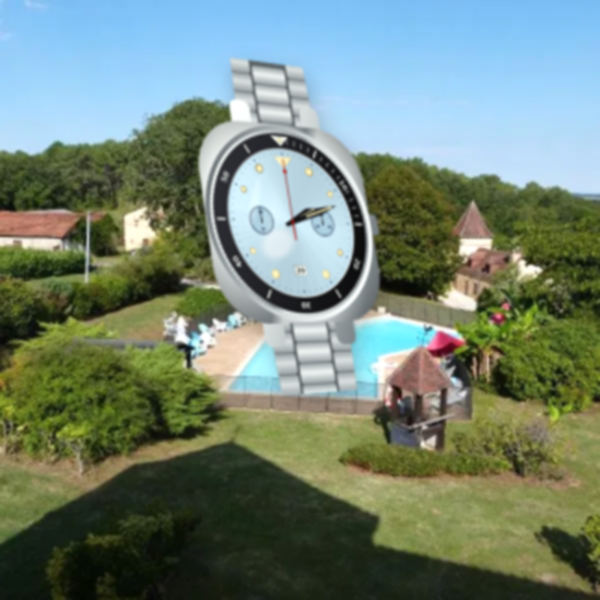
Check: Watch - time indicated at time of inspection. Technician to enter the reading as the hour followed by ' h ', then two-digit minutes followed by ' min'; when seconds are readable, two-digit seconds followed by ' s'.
2 h 12 min
